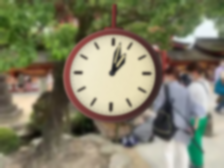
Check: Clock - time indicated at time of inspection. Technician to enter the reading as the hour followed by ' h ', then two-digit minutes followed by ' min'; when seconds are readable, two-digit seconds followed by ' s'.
1 h 02 min
